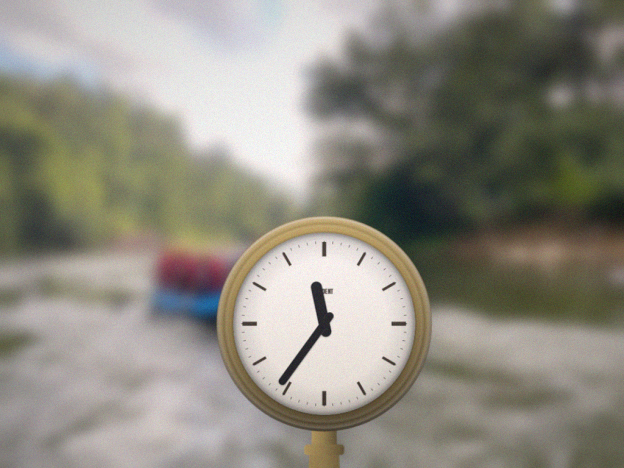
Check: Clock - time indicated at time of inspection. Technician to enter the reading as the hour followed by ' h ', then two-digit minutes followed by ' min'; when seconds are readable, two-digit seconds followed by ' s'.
11 h 36 min
